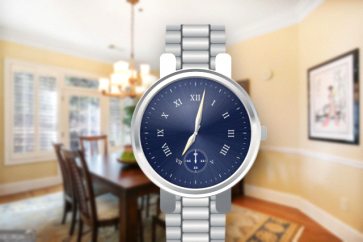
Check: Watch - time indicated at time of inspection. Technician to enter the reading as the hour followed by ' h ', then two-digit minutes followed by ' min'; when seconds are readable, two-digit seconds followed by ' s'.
7 h 02 min
